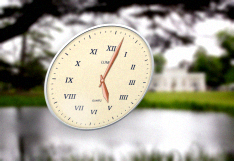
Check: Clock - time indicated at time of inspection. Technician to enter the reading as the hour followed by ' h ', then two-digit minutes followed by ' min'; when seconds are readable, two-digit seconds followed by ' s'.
5 h 02 min
